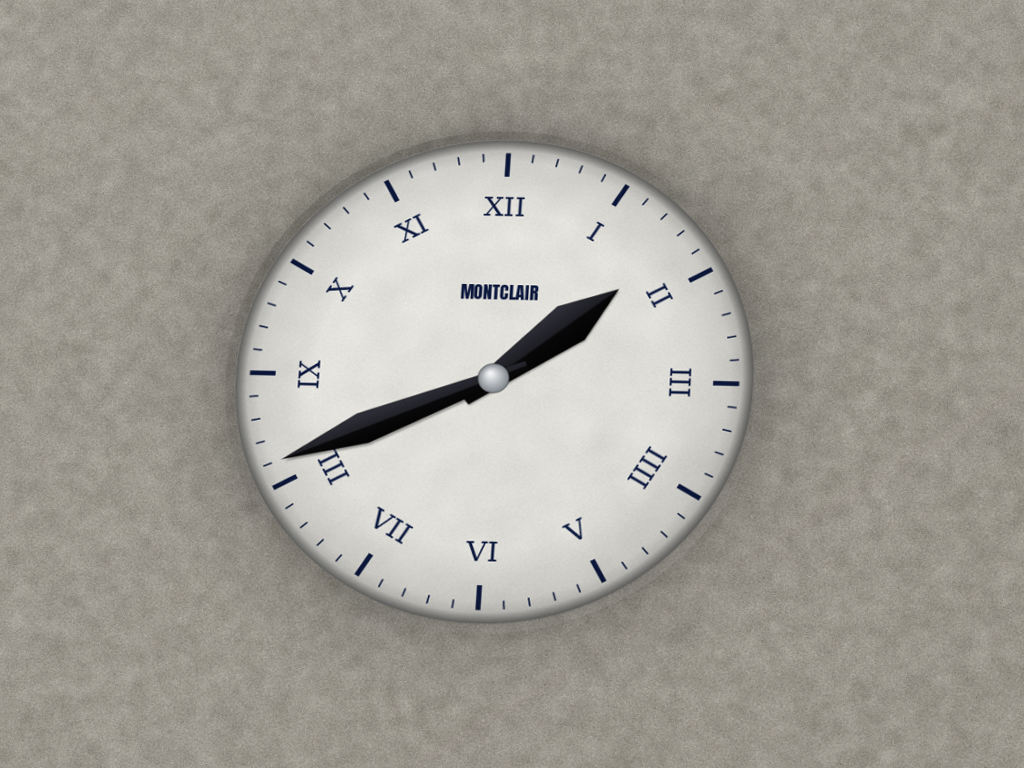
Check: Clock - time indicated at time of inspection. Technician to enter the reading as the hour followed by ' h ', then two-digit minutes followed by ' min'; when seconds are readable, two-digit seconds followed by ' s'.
1 h 41 min
